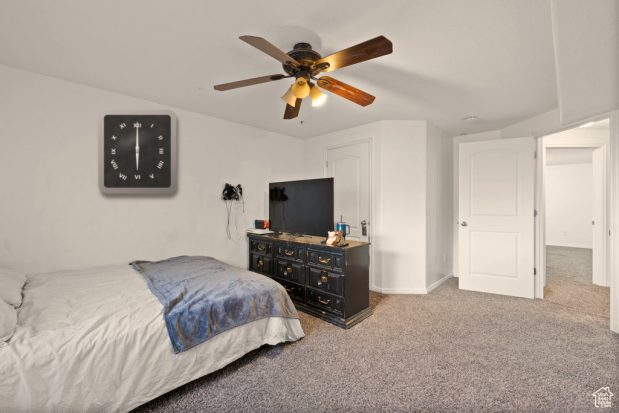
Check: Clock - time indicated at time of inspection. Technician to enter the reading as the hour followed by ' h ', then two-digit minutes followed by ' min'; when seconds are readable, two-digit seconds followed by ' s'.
6 h 00 min
